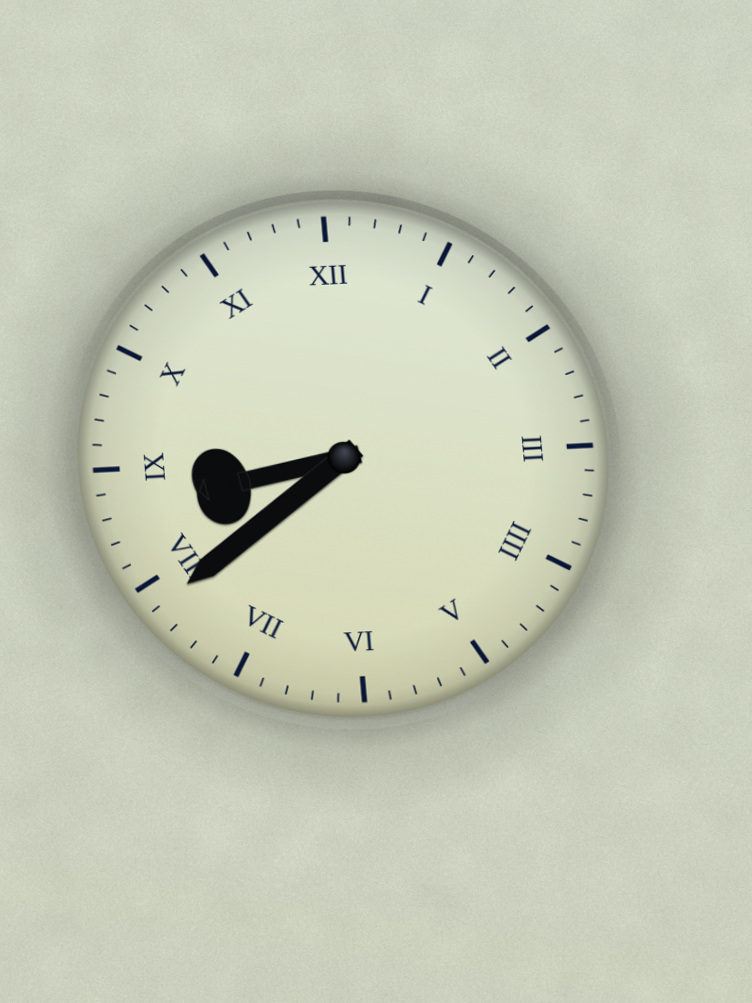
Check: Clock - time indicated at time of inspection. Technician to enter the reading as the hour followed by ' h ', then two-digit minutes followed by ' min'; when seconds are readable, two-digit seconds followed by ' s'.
8 h 39 min
